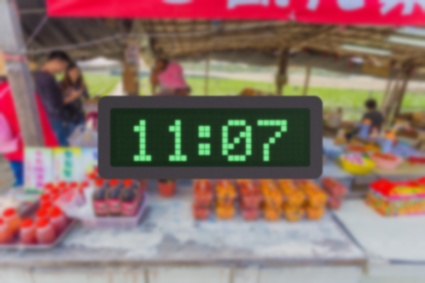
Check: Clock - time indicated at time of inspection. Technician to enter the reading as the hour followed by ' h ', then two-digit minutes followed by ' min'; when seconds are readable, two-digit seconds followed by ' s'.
11 h 07 min
